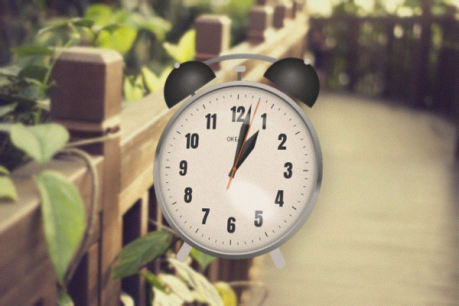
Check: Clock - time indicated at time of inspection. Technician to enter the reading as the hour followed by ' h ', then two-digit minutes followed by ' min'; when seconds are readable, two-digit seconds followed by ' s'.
1 h 02 min 03 s
